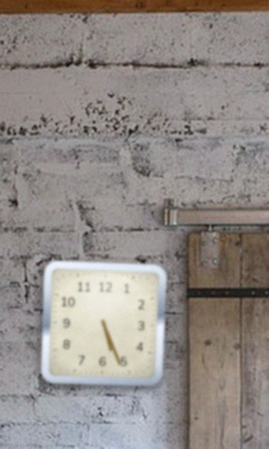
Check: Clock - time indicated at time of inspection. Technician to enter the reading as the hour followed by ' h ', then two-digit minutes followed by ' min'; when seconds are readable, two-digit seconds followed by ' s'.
5 h 26 min
